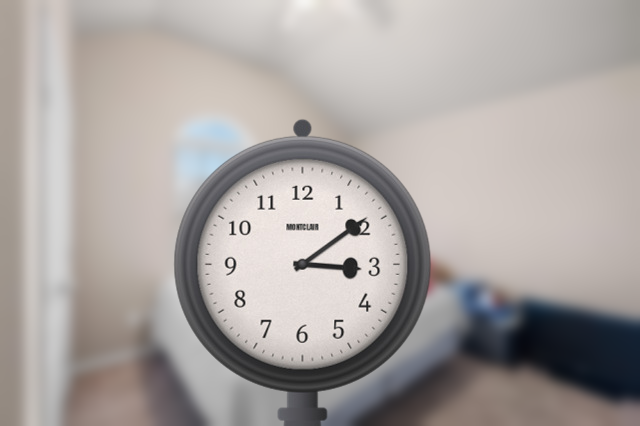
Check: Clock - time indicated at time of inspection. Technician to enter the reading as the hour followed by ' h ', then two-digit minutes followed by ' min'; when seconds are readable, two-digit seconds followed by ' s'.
3 h 09 min
